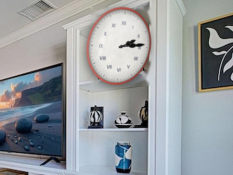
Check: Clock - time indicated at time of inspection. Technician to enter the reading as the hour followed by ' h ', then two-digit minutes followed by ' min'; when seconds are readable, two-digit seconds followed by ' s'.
2 h 14 min
